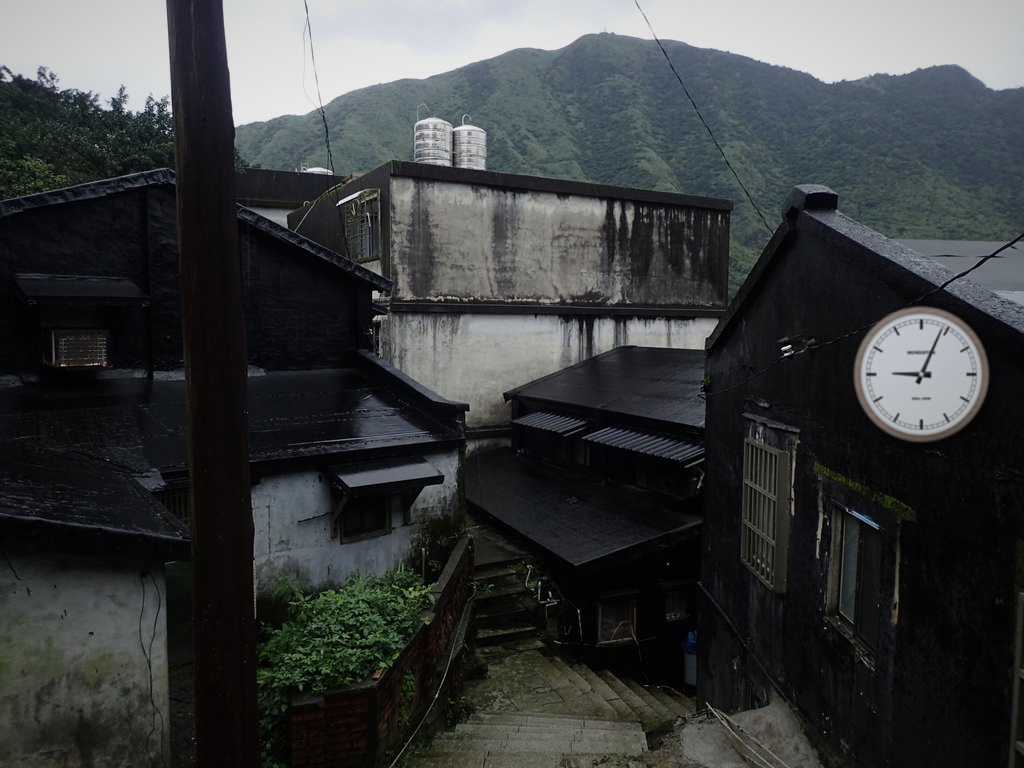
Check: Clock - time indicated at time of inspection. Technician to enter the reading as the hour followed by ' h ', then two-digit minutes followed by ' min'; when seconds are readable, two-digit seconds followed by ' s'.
9 h 04 min
